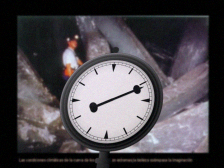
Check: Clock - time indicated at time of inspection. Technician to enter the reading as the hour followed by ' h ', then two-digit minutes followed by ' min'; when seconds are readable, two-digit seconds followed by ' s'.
8 h 11 min
